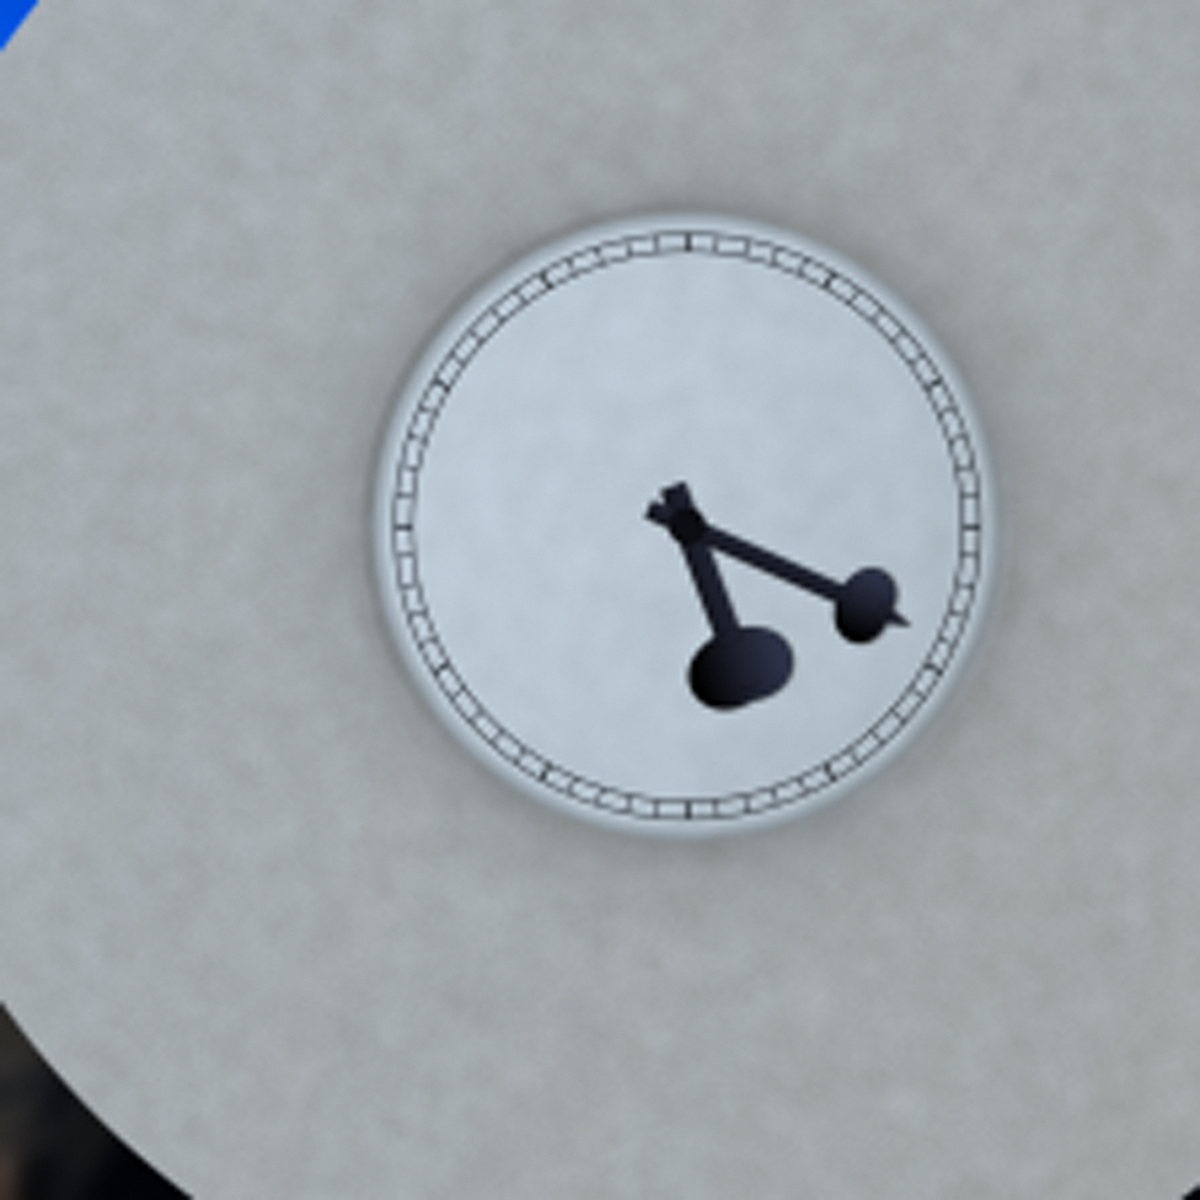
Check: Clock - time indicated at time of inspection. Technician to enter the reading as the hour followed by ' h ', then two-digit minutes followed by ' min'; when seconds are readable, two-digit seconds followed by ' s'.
5 h 19 min
